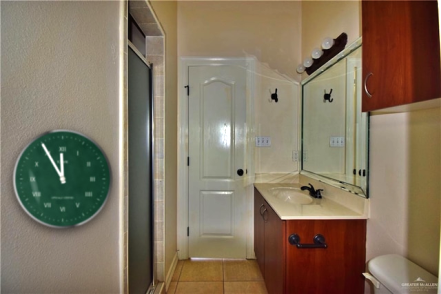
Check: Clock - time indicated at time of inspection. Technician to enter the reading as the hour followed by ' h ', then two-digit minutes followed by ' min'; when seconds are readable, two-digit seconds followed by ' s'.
11 h 55 min
